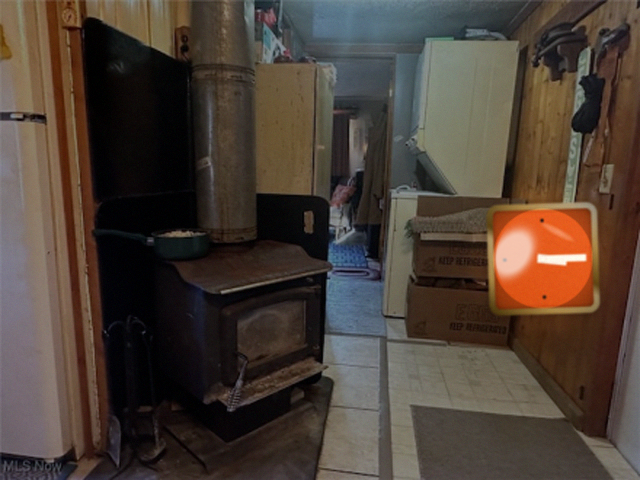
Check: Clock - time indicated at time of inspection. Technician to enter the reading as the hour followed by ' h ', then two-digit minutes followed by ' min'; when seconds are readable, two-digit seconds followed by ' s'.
3 h 15 min
